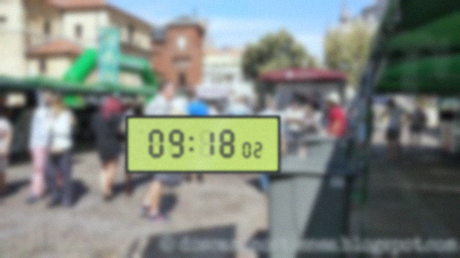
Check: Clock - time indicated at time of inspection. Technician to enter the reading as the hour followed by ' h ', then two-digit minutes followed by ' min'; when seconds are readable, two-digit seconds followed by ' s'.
9 h 18 min 02 s
